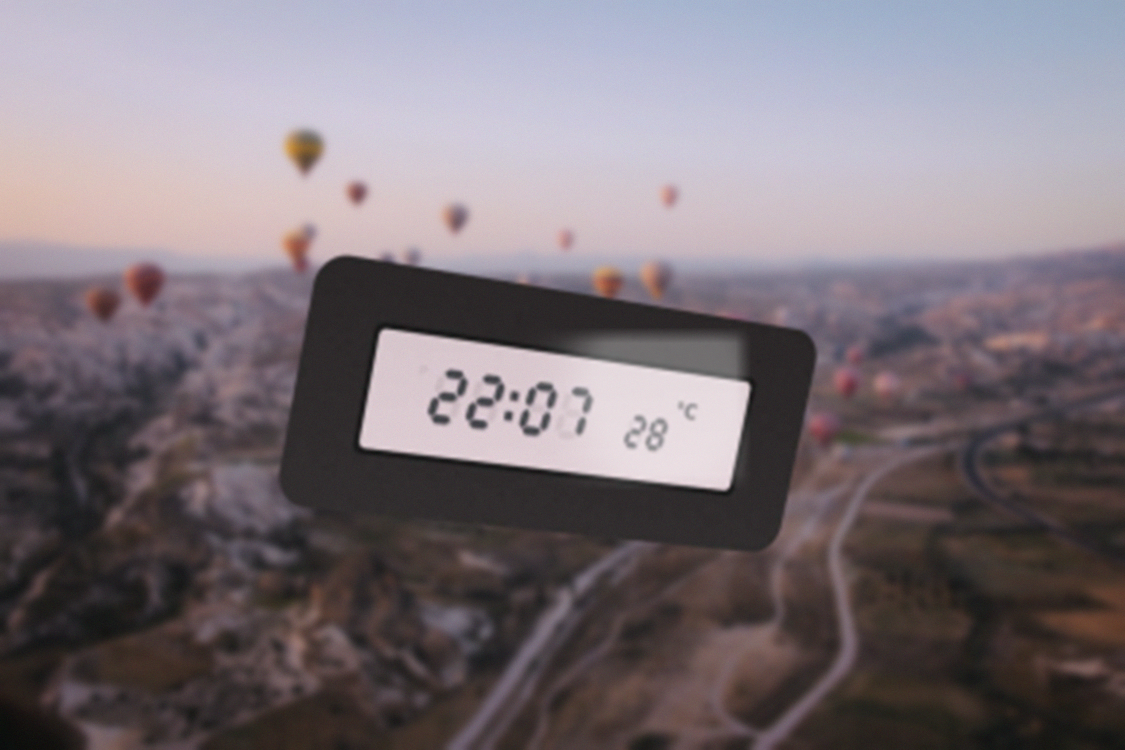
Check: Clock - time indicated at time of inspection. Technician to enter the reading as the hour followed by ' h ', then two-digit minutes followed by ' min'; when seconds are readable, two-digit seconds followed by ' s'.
22 h 07 min
